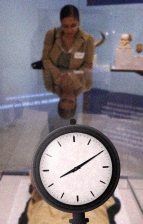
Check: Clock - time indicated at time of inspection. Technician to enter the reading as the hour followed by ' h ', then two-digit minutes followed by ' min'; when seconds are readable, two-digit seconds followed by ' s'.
8 h 10 min
